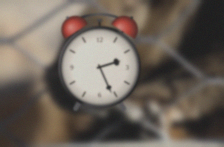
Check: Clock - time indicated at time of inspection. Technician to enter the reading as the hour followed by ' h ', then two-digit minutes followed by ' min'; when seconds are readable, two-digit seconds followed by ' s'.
2 h 26 min
